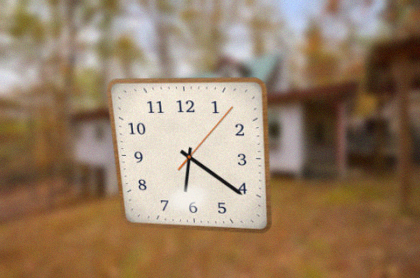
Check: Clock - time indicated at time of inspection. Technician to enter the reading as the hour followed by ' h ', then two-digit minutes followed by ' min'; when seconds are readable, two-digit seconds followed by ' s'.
6 h 21 min 07 s
